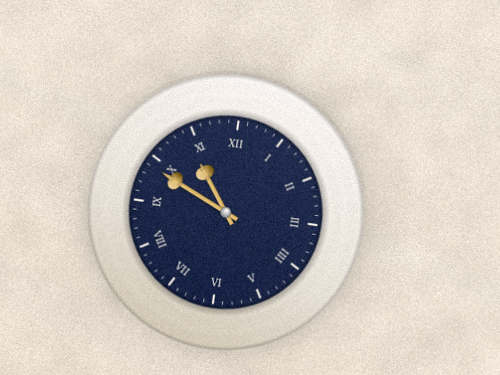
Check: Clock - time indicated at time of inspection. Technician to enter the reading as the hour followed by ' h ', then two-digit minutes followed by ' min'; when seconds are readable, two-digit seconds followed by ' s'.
10 h 49 min
